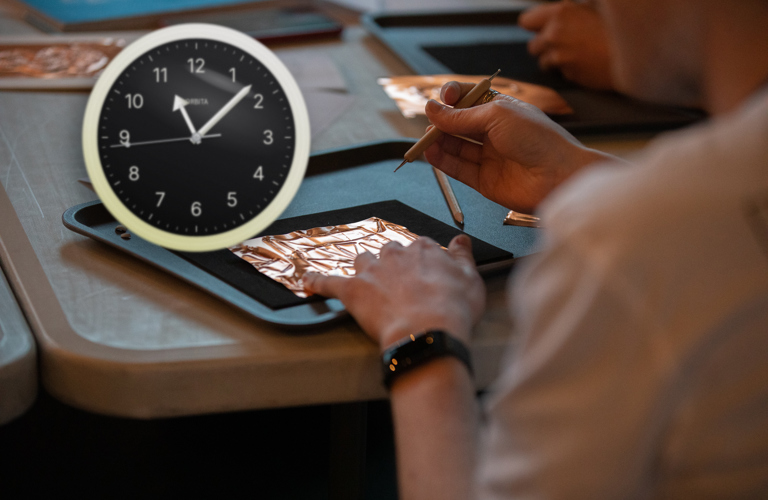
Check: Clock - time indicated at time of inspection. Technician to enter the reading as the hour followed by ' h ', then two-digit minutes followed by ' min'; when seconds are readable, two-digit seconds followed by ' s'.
11 h 07 min 44 s
